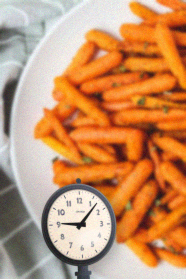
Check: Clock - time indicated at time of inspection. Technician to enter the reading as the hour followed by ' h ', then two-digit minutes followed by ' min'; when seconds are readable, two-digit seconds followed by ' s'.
9 h 07 min
